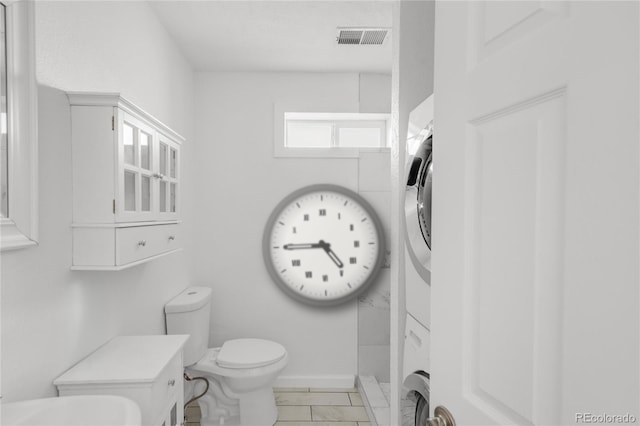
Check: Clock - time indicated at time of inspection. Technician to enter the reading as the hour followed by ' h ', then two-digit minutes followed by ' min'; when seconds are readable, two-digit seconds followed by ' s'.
4 h 45 min
